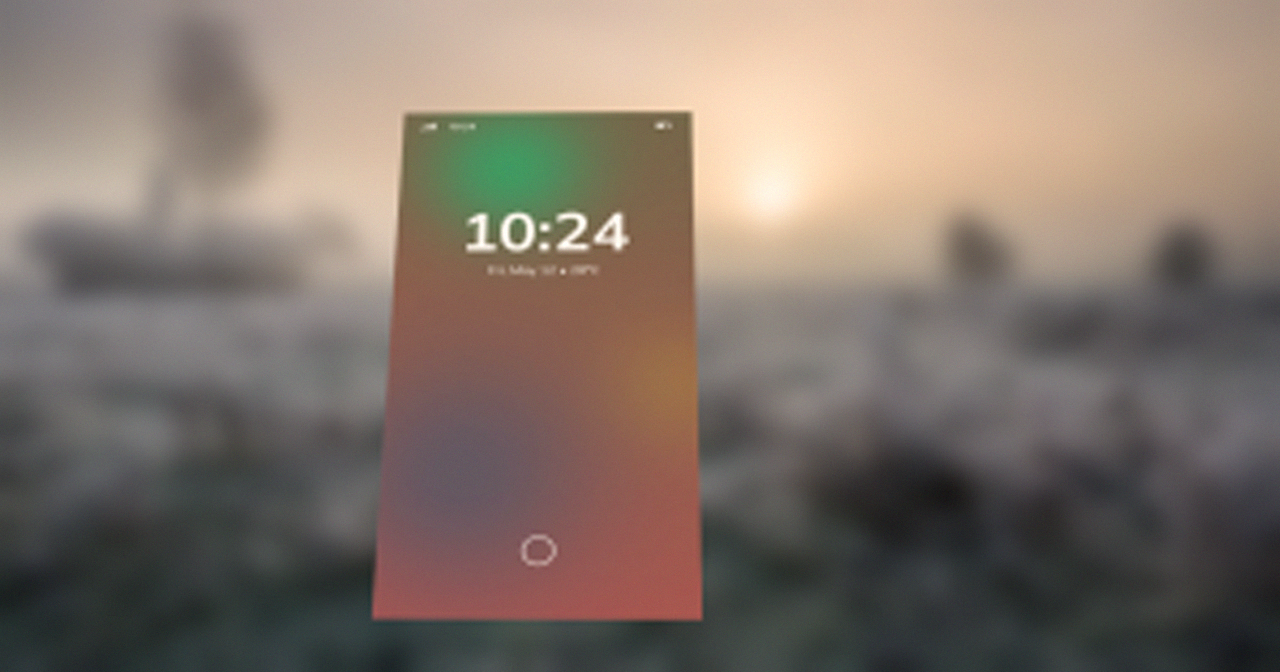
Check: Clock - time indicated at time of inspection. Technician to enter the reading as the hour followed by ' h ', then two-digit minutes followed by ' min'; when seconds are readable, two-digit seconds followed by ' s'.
10 h 24 min
